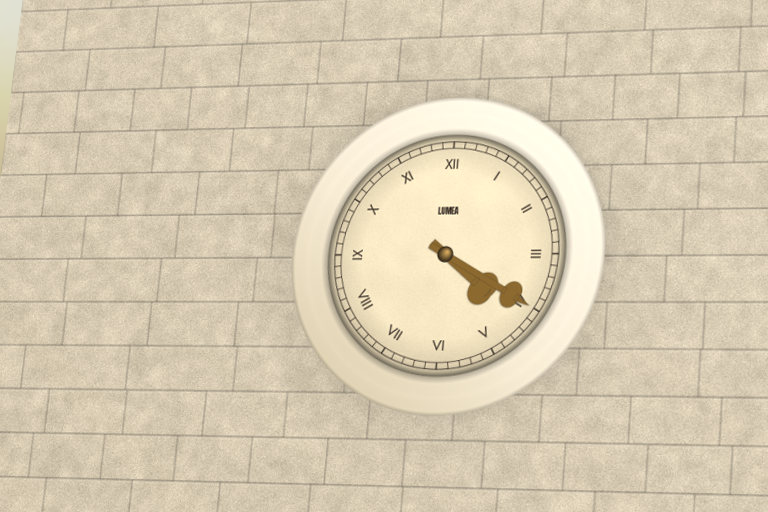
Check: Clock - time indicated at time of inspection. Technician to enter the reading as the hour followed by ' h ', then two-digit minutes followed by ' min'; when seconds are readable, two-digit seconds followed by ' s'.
4 h 20 min
